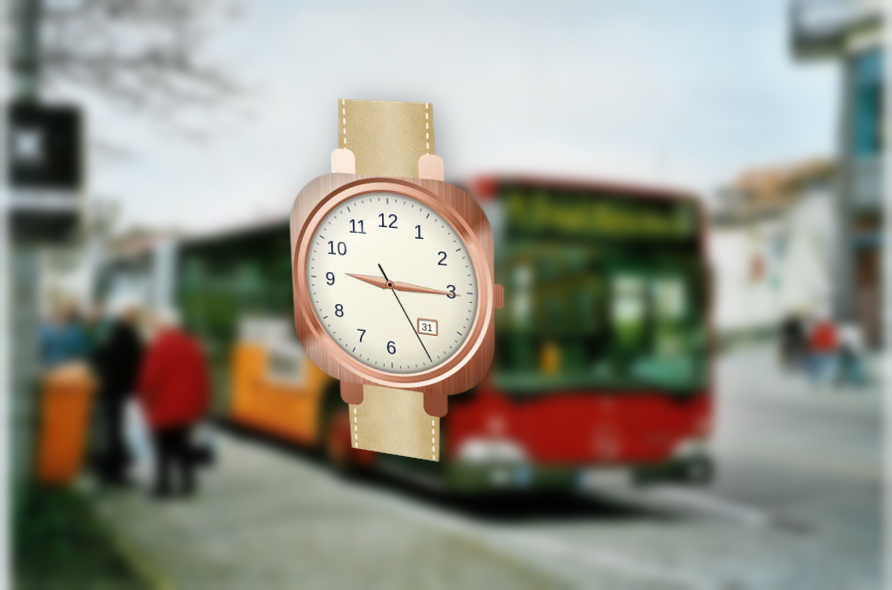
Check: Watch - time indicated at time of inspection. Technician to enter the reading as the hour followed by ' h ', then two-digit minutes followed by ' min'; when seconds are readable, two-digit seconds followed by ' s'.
9 h 15 min 25 s
